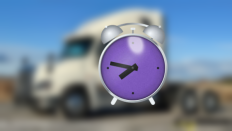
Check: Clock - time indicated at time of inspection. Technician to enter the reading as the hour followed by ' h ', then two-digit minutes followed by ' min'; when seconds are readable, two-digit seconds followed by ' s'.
7 h 47 min
